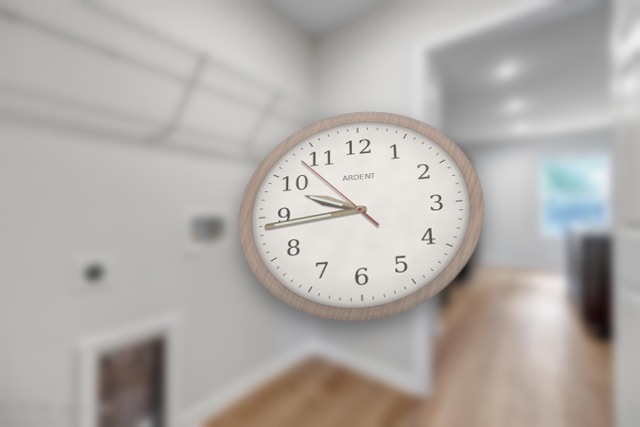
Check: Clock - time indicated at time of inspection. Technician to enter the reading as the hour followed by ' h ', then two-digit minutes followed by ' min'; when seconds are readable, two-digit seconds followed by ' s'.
9 h 43 min 53 s
